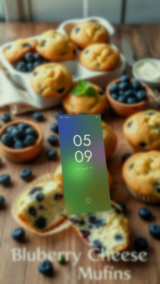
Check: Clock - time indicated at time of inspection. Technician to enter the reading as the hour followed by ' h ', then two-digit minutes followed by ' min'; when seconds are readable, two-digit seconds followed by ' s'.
5 h 09 min
